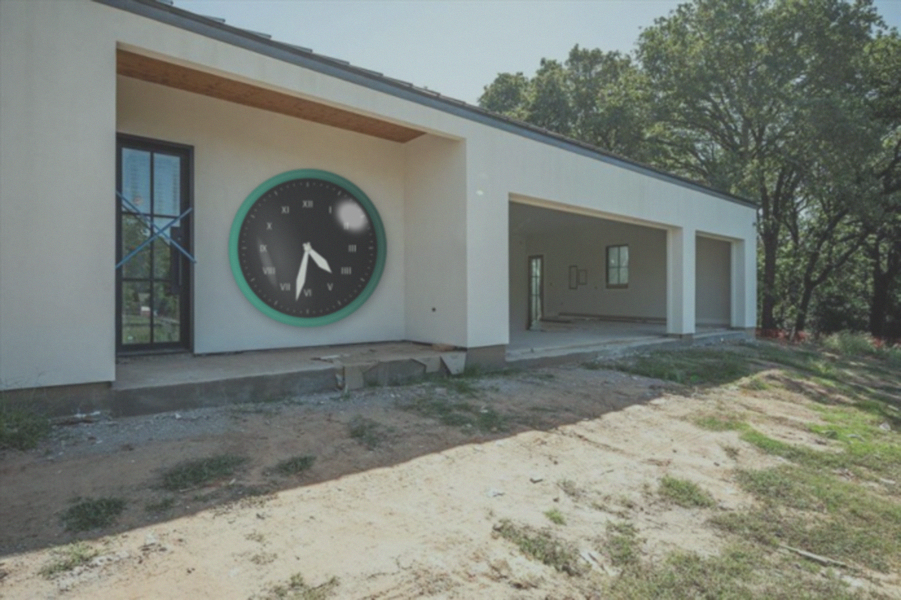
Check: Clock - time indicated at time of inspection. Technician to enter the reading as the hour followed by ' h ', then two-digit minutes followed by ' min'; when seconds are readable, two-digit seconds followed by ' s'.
4 h 32 min
